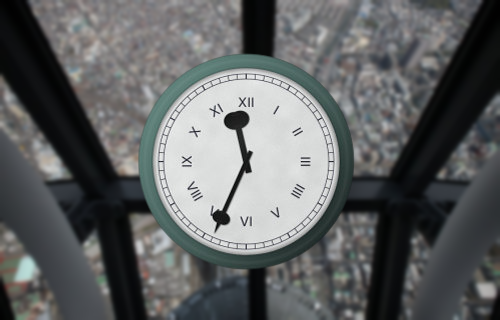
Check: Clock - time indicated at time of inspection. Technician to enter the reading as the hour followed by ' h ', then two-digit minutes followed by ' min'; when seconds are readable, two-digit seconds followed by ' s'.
11 h 34 min
